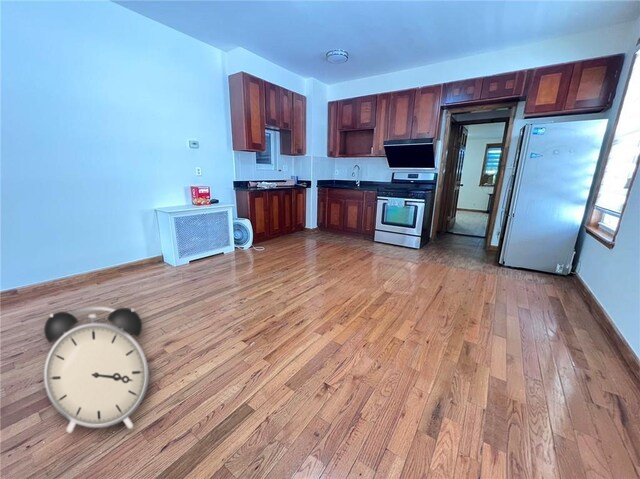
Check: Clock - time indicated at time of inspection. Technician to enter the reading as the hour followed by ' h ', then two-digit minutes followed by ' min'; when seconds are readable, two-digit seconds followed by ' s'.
3 h 17 min
